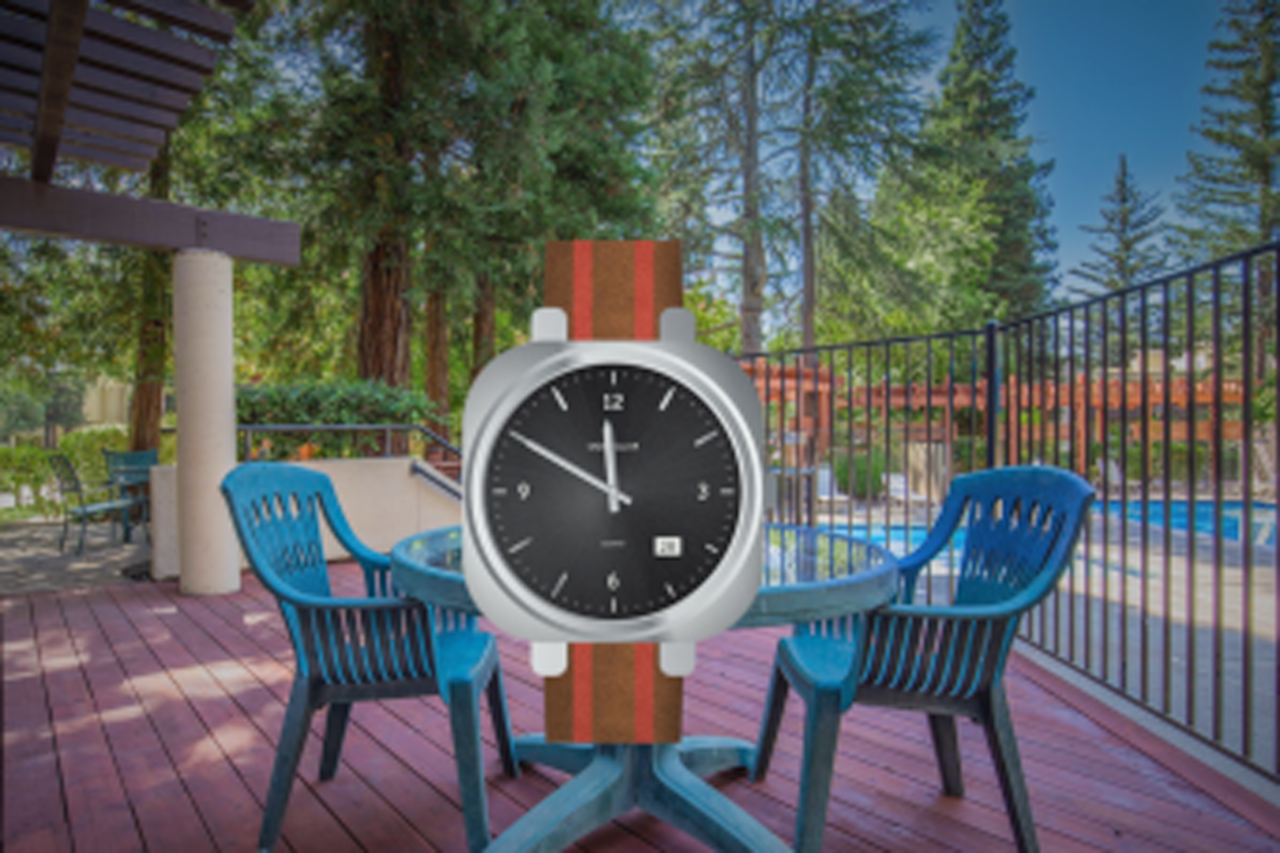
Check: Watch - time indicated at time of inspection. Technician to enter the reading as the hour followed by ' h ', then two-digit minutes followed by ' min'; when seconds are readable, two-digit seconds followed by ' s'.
11 h 50 min
